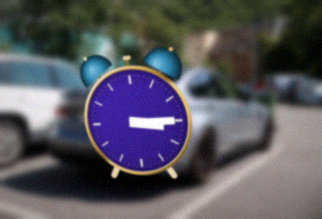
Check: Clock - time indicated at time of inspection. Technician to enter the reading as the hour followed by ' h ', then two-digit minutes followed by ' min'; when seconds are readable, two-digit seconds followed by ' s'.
3 h 15 min
